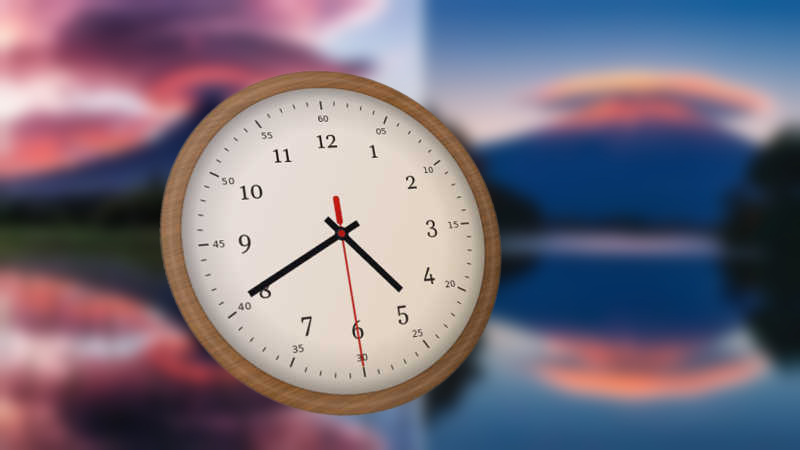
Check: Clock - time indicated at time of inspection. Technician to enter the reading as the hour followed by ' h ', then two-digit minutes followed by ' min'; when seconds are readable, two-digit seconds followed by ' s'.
4 h 40 min 30 s
